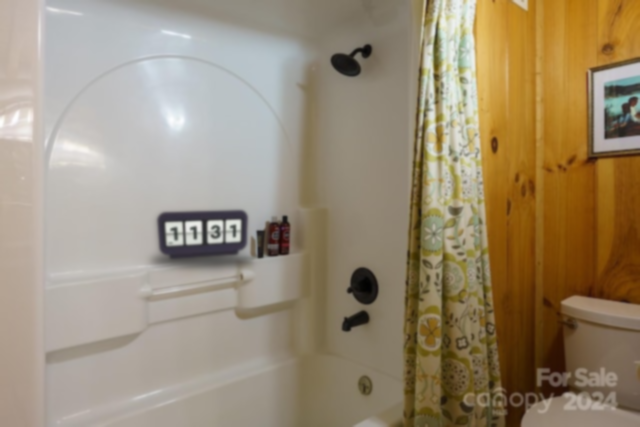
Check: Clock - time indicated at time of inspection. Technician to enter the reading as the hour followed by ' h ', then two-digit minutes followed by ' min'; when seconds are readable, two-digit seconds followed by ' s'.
11 h 31 min
